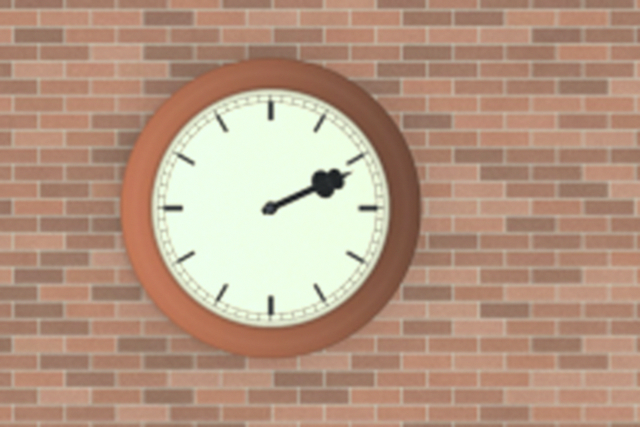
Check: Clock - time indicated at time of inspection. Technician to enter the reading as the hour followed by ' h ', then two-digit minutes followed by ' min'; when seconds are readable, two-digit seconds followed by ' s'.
2 h 11 min
